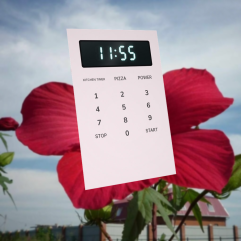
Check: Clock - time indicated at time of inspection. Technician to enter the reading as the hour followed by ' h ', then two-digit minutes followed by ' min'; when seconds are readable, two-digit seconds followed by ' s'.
11 h 55 min
